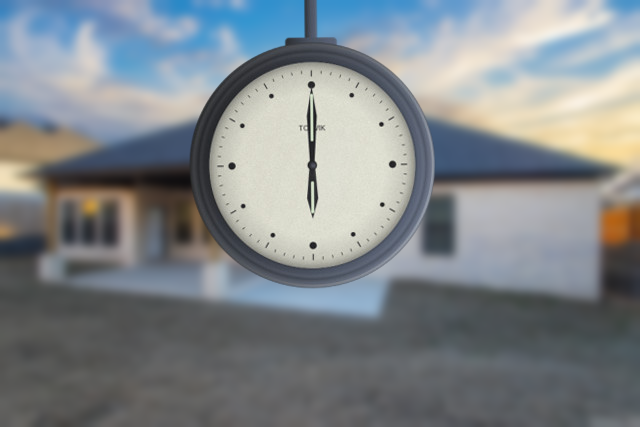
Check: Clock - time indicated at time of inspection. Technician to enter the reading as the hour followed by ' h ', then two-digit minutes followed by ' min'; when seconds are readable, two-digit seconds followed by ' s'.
6 h 00 min
